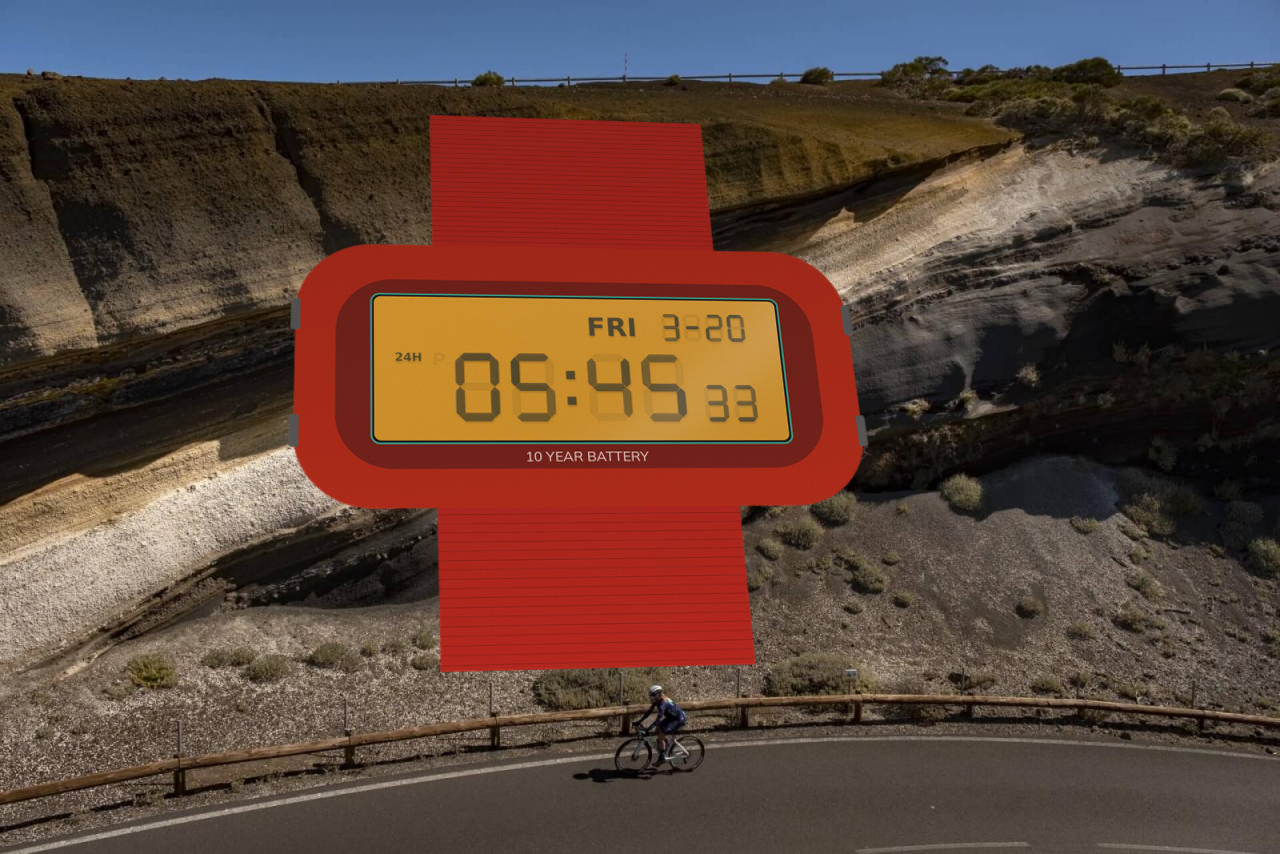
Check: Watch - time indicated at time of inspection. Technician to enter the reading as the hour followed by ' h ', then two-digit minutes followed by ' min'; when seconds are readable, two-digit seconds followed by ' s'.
5 h 45 min 33 s
